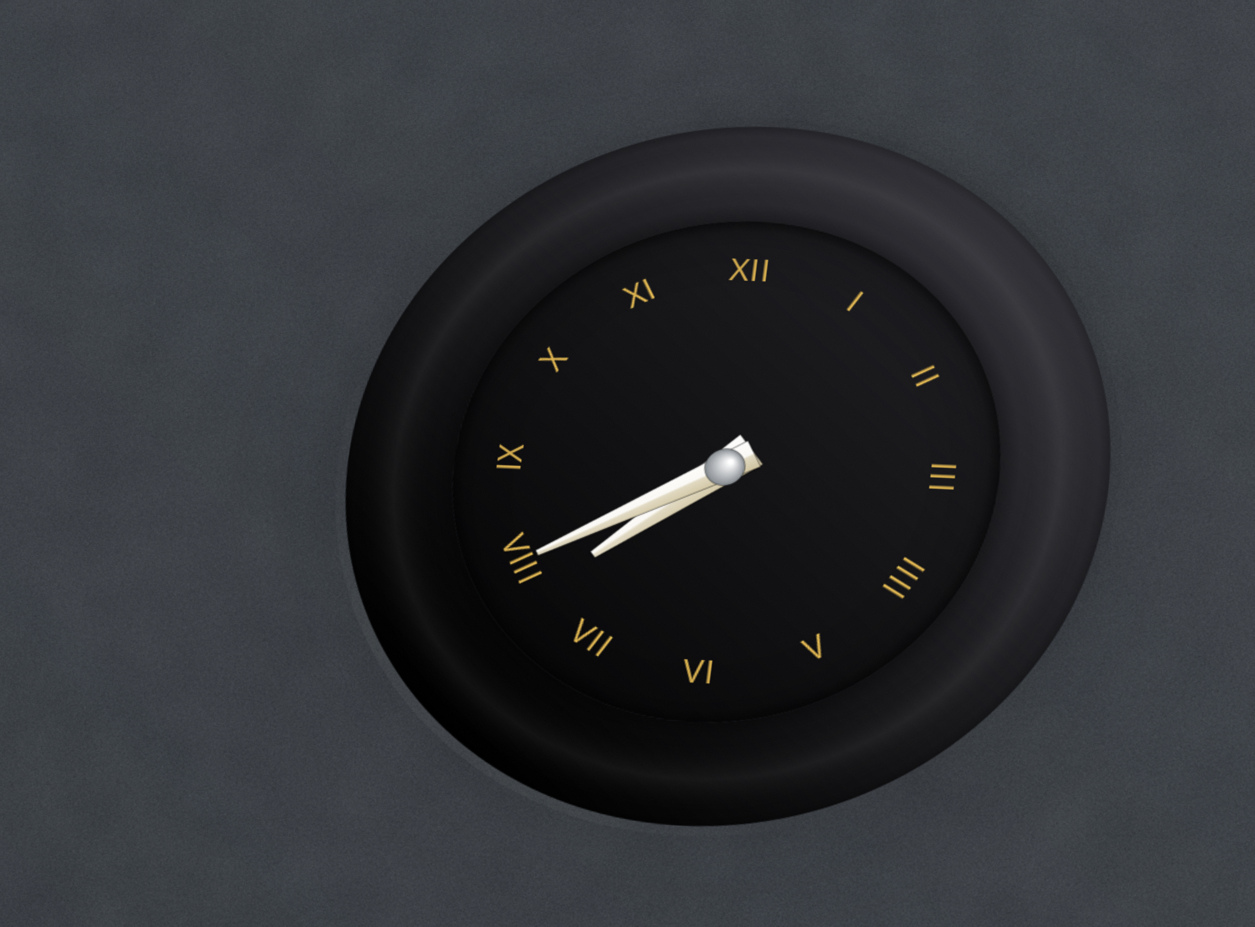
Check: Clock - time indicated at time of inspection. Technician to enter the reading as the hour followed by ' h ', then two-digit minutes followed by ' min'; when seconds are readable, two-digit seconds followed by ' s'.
7 h 40 min
